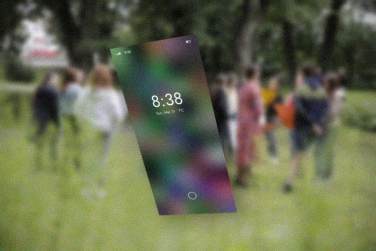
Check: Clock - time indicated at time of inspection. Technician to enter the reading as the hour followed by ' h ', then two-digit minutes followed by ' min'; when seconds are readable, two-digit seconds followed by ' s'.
8 h 38 min
